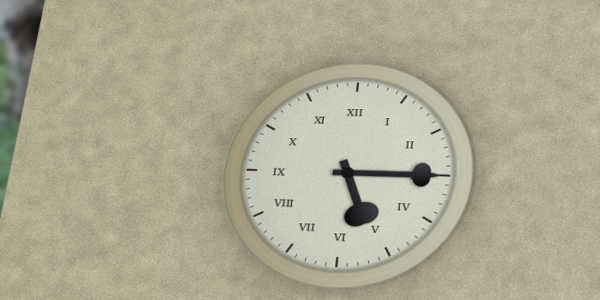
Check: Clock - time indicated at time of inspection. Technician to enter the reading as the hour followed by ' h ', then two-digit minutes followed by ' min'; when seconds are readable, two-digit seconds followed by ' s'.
5 h 15 min
